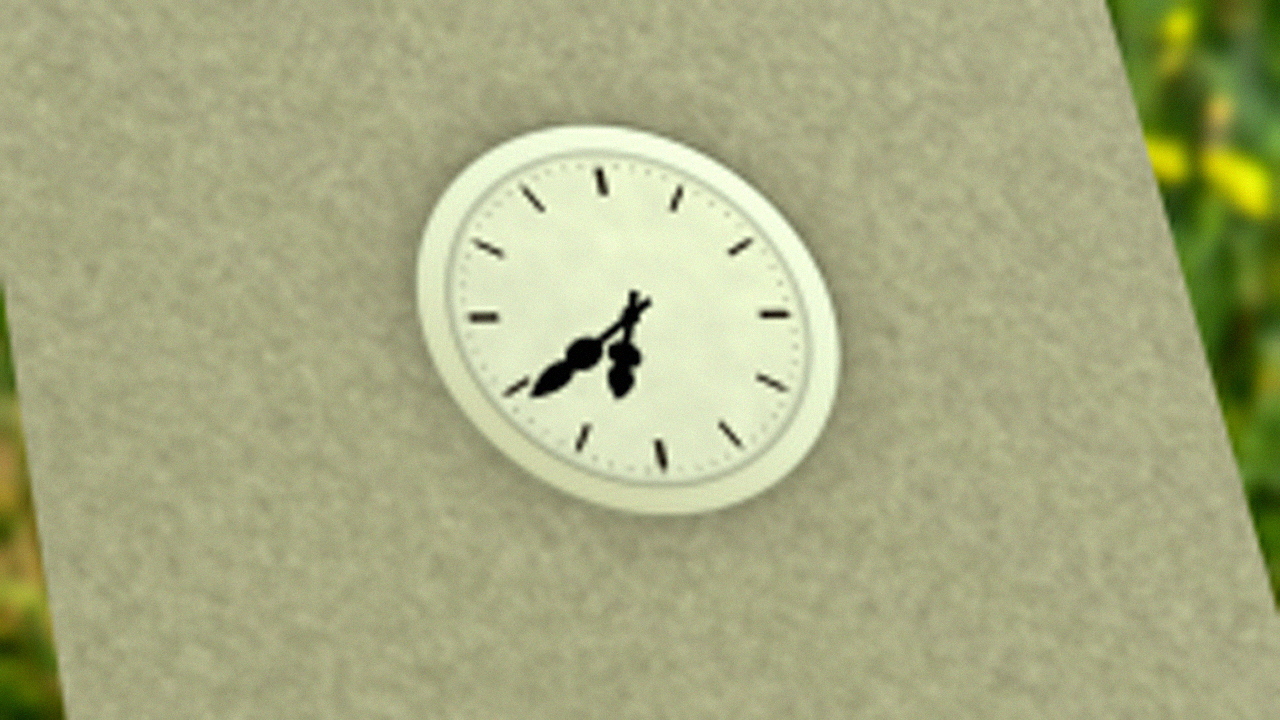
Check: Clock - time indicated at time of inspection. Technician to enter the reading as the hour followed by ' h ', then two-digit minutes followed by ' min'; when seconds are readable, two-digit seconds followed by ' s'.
6 h 39 min
